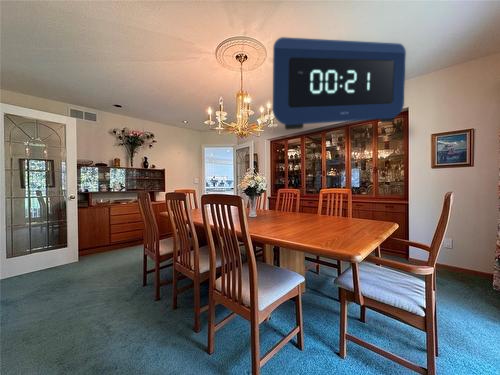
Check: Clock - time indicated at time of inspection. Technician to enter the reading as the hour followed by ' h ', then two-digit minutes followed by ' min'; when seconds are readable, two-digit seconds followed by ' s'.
0 h 21 min
